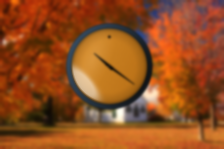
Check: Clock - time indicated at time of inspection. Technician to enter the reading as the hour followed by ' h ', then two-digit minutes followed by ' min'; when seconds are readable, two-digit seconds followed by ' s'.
10 h 21 min
